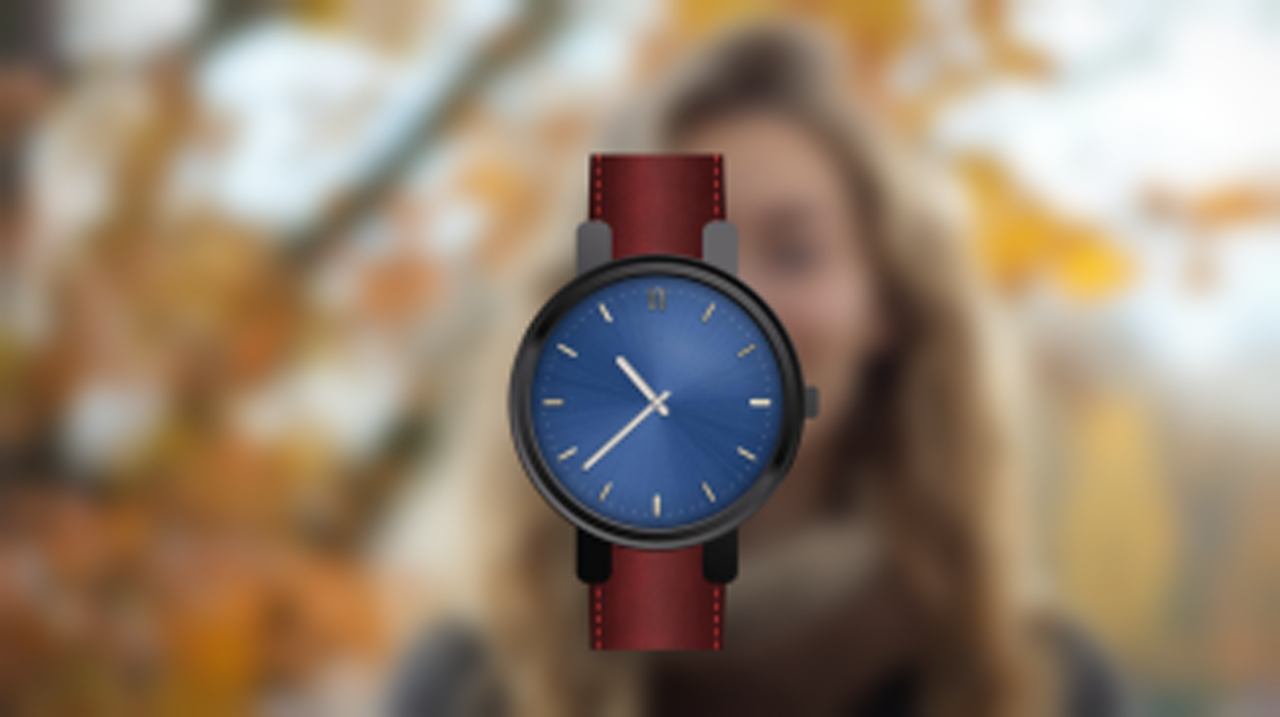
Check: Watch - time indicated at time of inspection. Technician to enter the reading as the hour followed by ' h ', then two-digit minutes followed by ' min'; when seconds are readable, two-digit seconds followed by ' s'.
10 h 38 min
